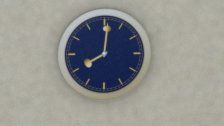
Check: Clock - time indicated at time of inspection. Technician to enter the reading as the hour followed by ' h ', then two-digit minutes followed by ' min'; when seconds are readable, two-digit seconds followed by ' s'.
8 h 01 min
